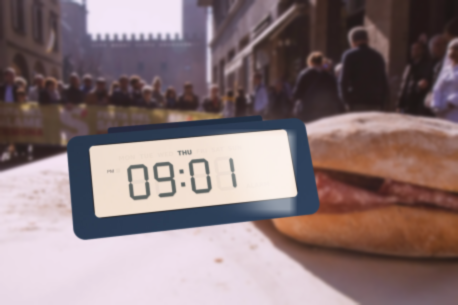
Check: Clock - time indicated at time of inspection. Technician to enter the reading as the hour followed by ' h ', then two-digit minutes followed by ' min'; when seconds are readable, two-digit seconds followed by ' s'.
9 h 01 min
